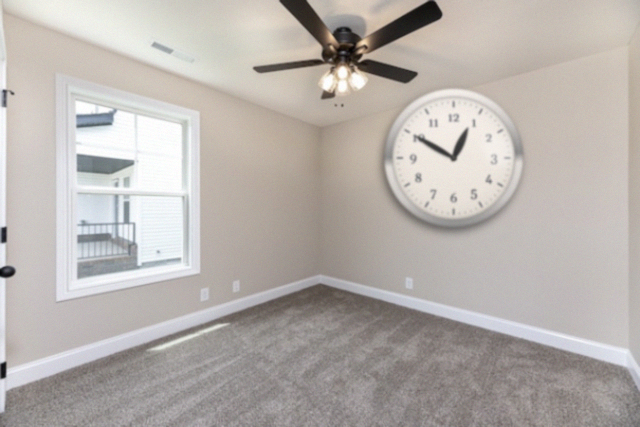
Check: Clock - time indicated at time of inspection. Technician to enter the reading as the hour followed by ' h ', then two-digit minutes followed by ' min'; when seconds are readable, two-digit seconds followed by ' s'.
12 h 50 min
